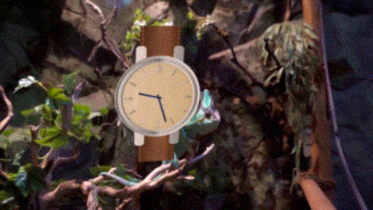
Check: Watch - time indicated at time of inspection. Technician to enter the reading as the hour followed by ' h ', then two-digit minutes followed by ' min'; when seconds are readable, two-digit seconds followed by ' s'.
9 h 27 min
